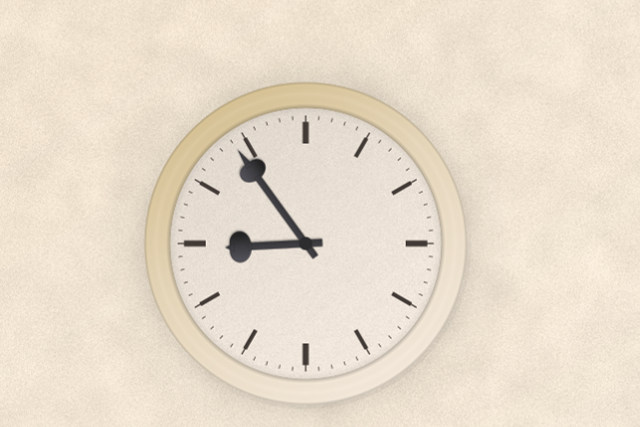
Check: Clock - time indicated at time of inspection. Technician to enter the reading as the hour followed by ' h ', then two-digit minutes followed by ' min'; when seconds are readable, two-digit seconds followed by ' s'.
8 h 54 min
